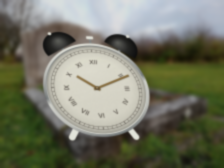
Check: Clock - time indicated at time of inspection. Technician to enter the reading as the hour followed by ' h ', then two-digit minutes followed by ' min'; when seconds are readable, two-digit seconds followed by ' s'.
10 h 11 min
